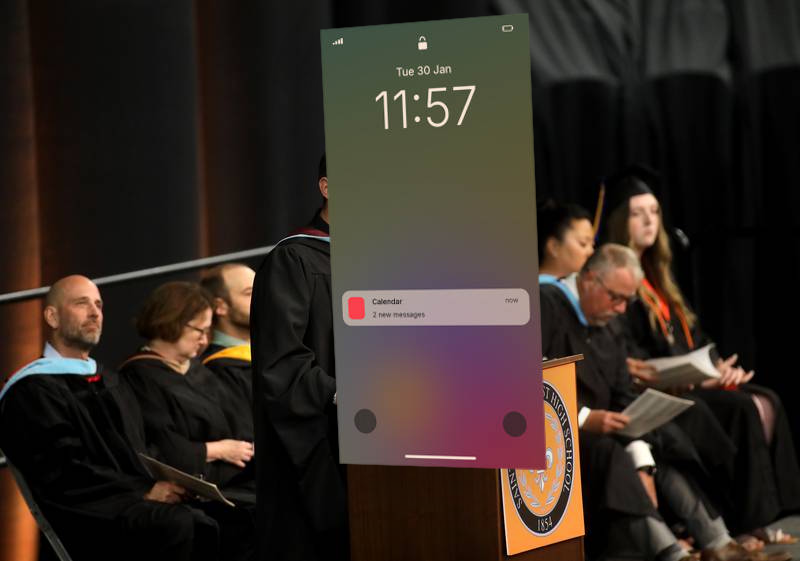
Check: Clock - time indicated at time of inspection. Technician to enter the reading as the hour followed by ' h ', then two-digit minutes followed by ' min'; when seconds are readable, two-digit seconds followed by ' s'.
11 h 57 min
